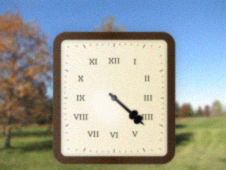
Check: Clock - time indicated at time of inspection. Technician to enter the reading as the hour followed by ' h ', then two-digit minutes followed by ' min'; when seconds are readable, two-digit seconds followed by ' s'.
4 h 22 min
